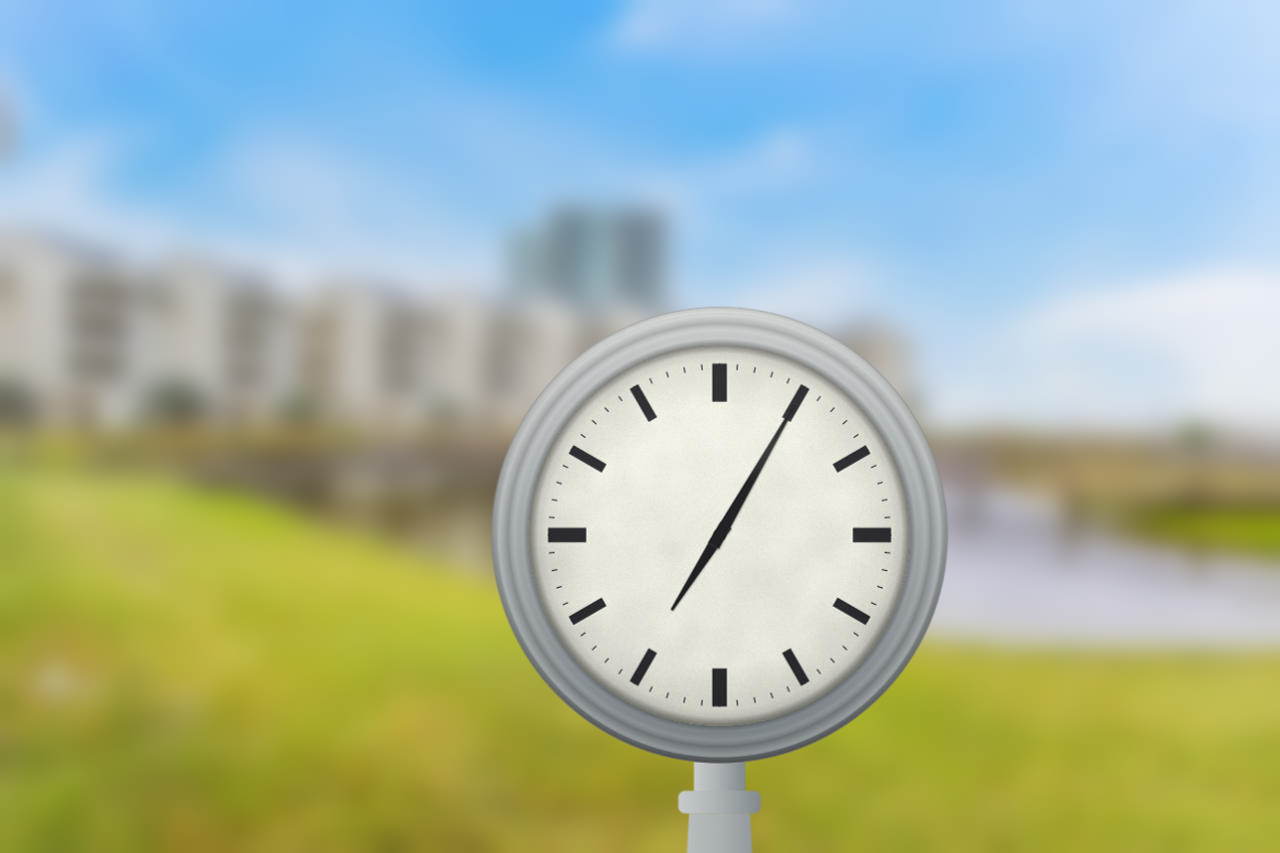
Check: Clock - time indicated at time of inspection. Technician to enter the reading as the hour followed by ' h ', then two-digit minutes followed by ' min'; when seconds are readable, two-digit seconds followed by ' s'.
7 h 05 min
